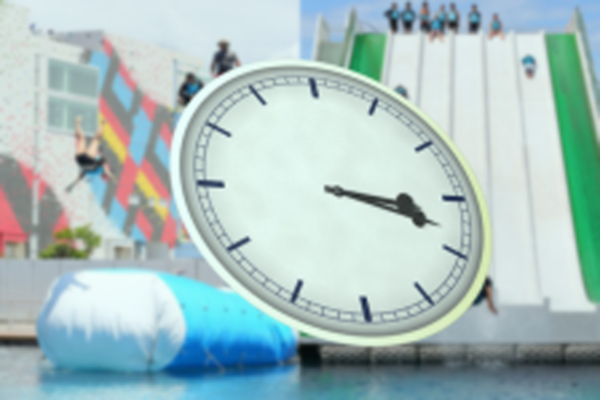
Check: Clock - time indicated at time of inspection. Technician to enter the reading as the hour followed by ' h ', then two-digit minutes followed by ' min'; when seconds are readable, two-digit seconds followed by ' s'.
3 h 18 min
